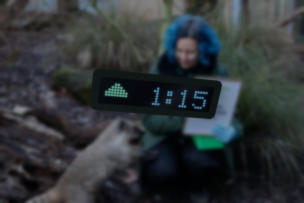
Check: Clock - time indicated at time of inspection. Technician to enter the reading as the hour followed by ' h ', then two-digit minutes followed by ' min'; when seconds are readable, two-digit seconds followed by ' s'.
1 h 15 min
